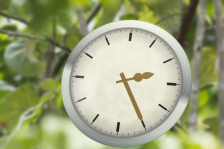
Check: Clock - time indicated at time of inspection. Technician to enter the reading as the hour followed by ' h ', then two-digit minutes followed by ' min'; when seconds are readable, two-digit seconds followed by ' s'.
2 h 25 min
